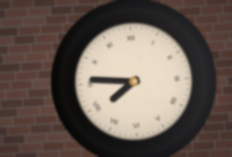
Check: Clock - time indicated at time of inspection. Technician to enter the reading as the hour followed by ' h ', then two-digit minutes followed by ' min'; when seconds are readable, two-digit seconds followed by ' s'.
7 h 46 min
